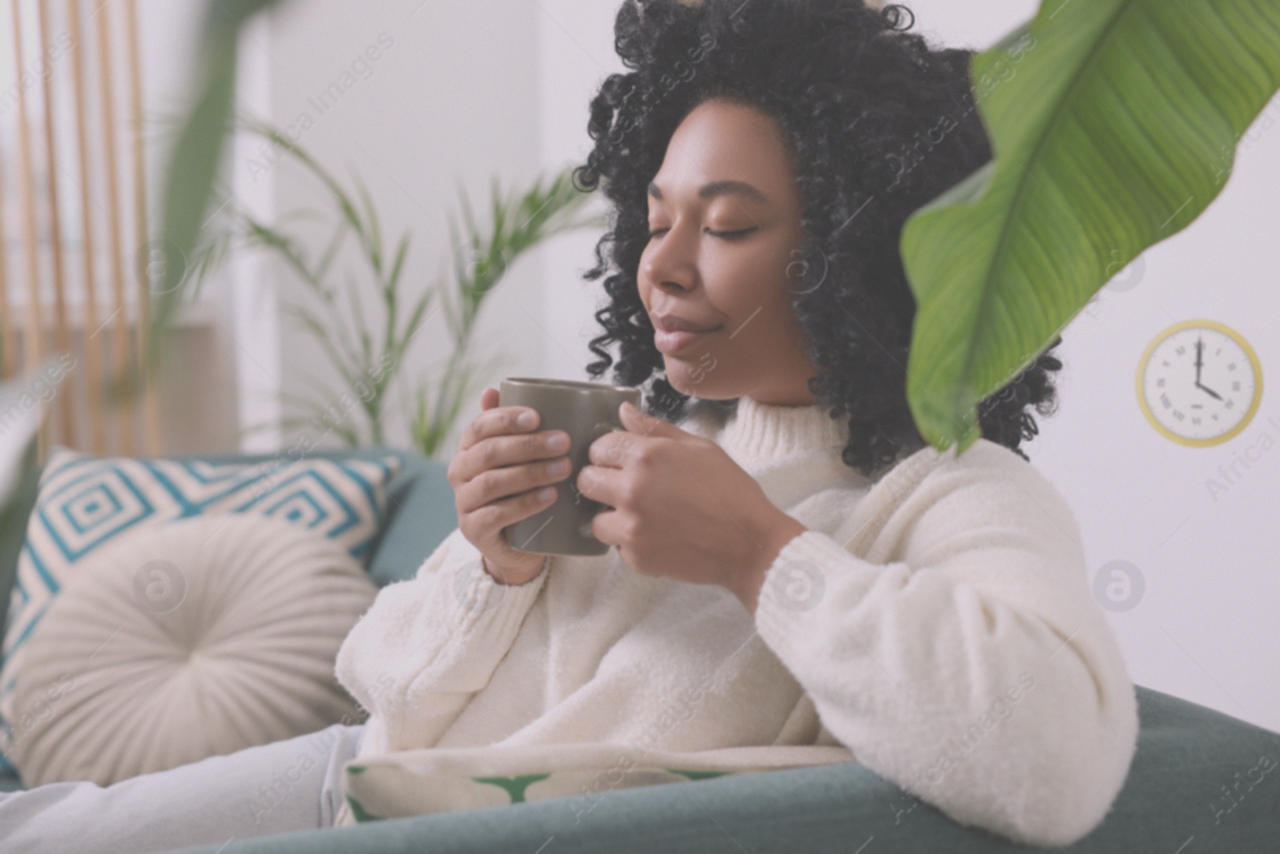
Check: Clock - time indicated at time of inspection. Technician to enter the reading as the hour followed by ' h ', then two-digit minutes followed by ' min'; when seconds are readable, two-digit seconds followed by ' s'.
4 h 00 min
